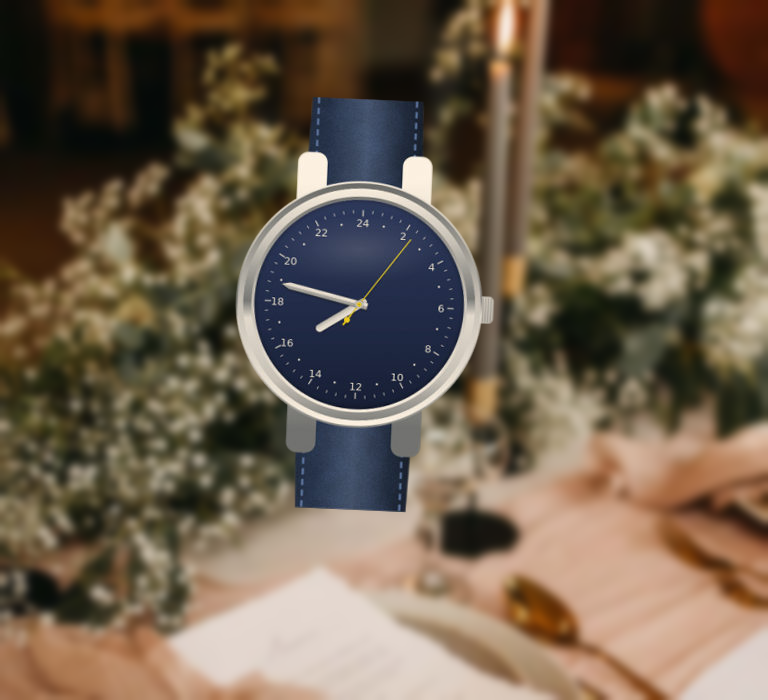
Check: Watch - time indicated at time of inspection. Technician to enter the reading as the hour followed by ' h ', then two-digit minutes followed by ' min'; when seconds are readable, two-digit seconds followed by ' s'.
15 h 47 min 06 s
